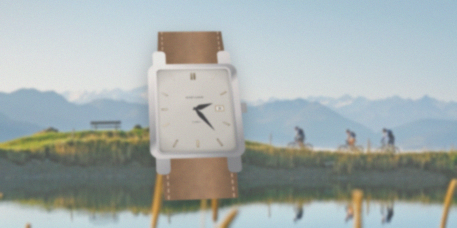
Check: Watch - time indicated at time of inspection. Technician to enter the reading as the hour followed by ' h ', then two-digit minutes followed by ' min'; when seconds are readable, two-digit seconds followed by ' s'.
2 h 24 min
